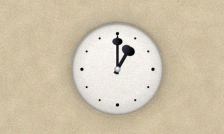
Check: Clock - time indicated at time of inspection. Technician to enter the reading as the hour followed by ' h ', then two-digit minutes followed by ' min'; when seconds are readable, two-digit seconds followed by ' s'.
1 h 00 min
